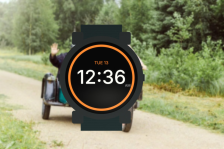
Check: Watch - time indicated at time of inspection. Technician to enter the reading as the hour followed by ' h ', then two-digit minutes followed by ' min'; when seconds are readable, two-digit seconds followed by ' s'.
12 h 36 min
